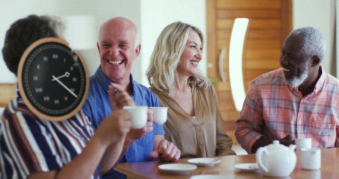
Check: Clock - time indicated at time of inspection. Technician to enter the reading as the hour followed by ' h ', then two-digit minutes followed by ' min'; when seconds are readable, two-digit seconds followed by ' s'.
2 h 21 min
